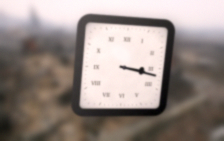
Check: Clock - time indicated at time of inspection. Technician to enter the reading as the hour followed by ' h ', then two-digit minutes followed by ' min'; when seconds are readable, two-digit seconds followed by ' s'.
3 h 17 min
